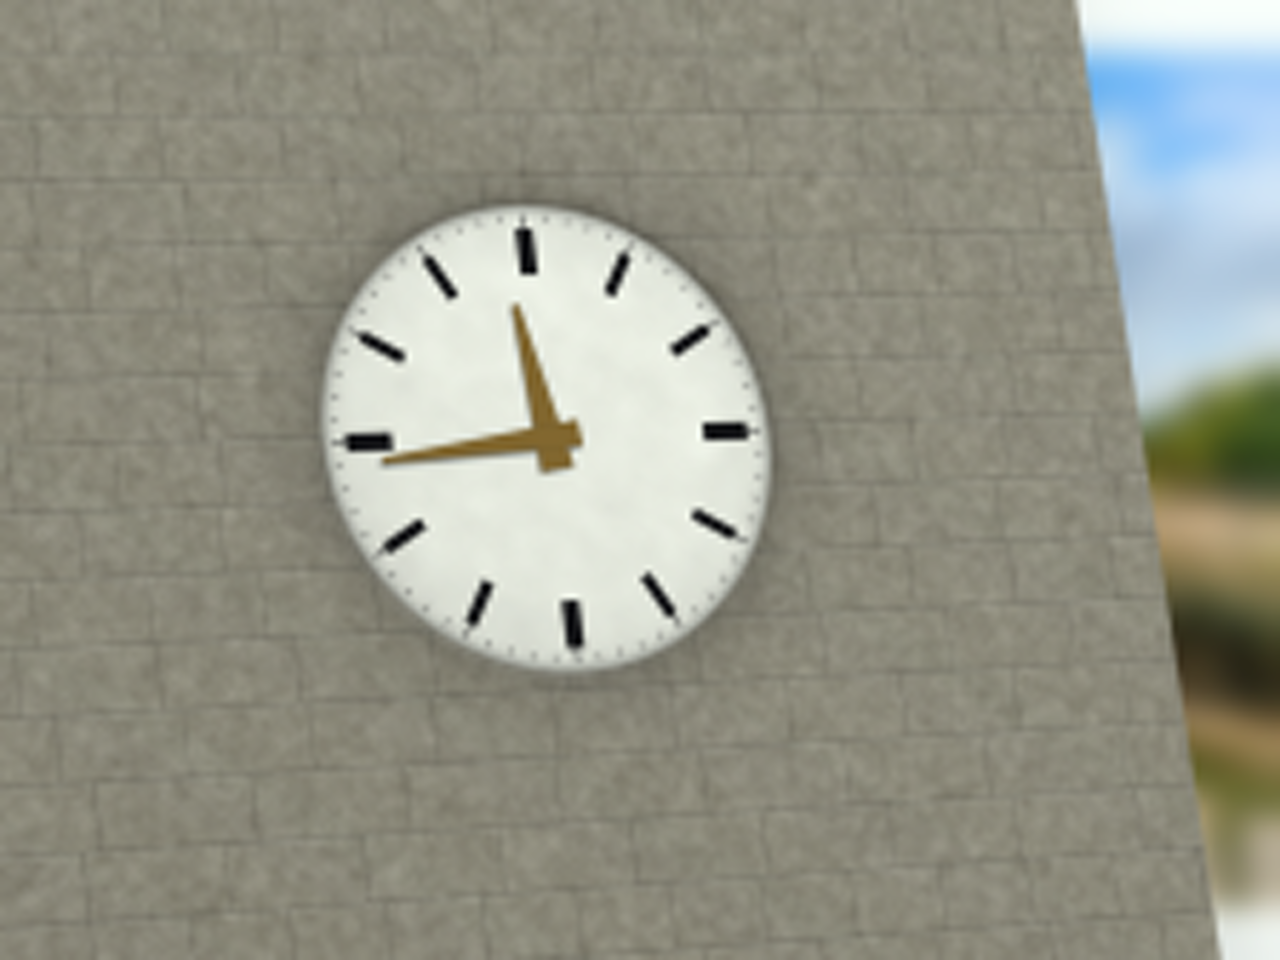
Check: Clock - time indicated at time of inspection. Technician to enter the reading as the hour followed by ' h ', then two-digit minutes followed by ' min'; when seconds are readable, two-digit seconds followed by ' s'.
11 h 44 min
